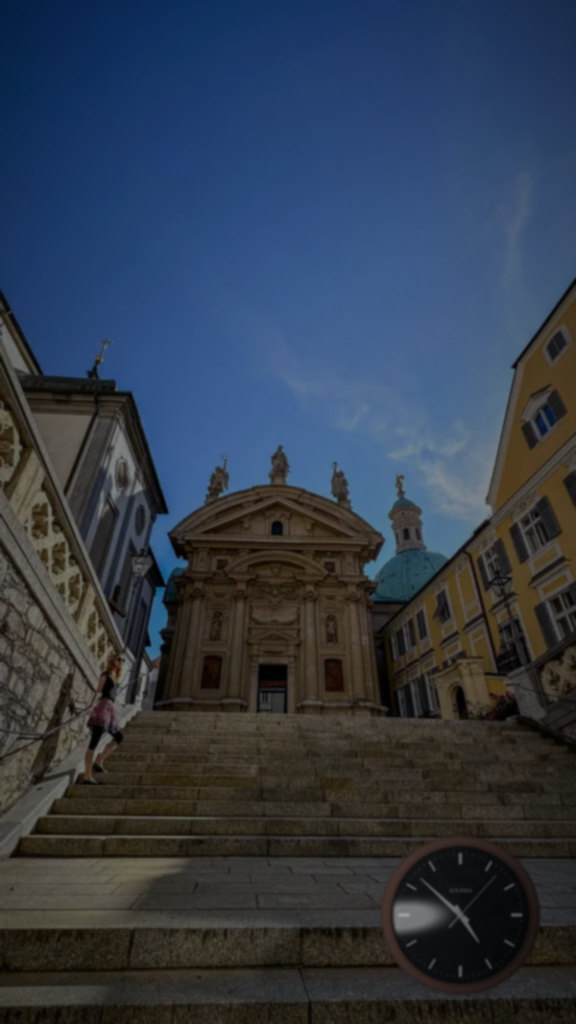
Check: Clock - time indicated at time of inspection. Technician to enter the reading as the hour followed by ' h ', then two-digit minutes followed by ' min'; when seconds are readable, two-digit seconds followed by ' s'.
4 h 52 min 07 s
